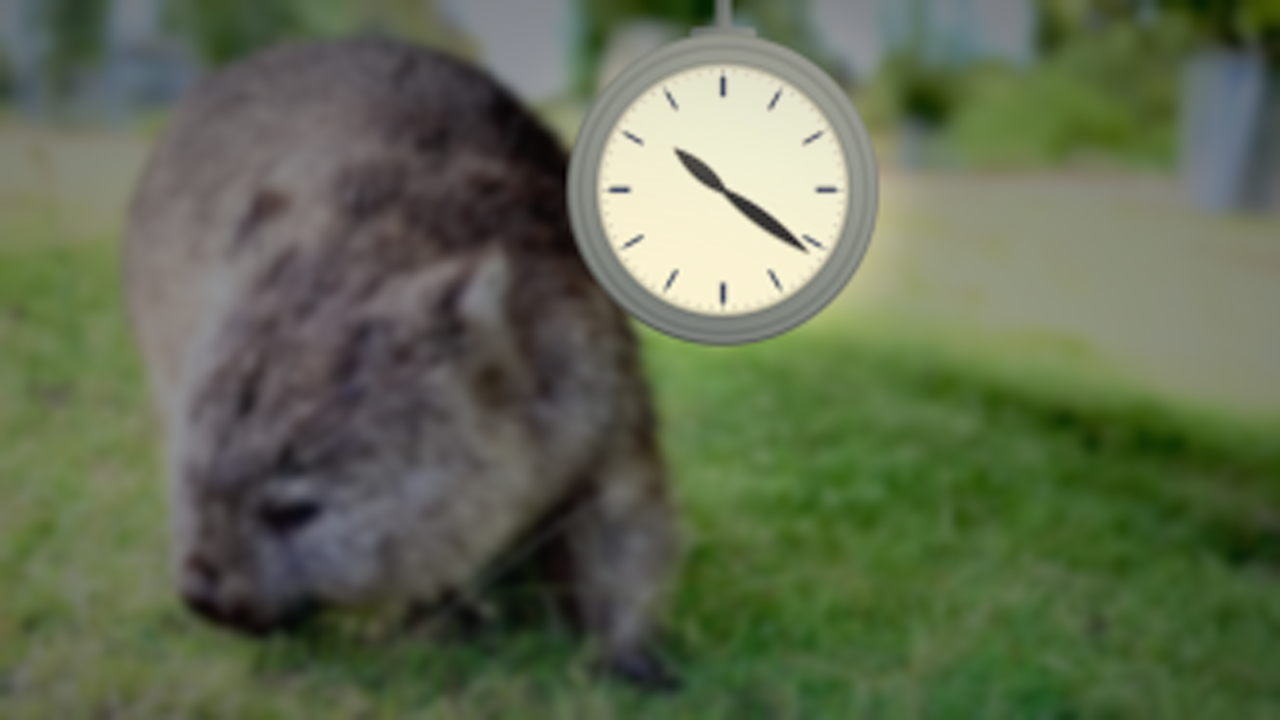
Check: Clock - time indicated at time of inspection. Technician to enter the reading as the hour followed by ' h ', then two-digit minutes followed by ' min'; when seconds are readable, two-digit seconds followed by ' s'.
10 h 21 min
